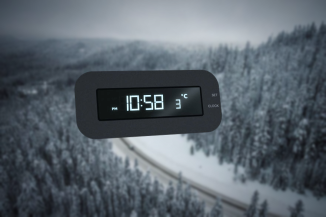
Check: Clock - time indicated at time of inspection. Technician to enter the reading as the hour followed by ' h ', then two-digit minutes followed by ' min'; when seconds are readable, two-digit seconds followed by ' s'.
10 h 58 min
